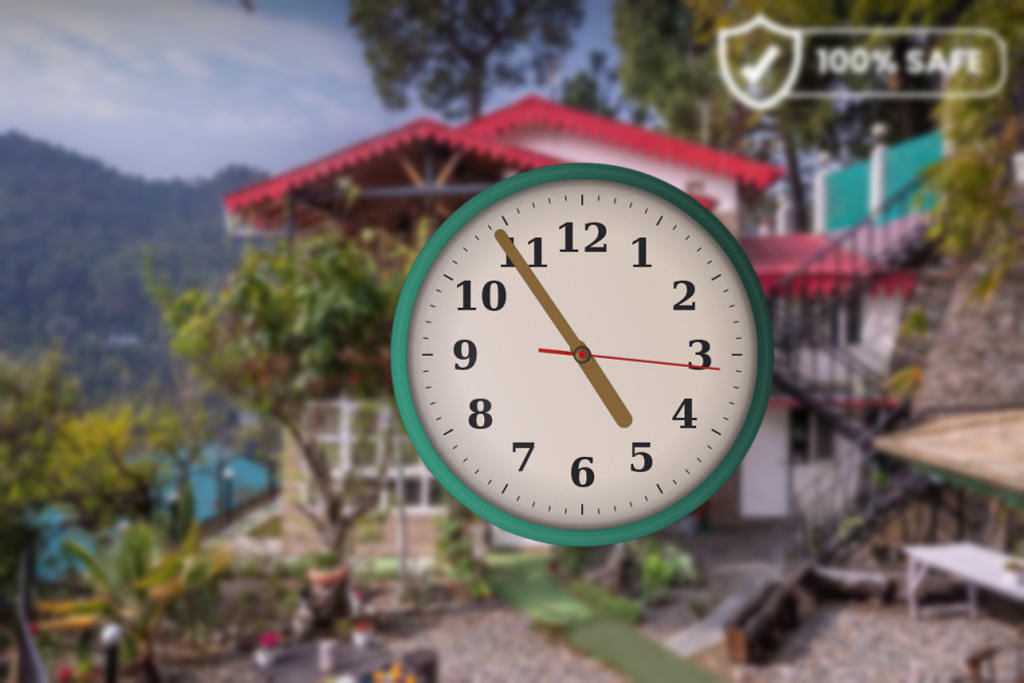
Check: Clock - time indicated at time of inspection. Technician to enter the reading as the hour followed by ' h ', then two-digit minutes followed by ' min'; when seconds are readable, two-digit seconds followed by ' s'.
4 h 54 min 16 s
